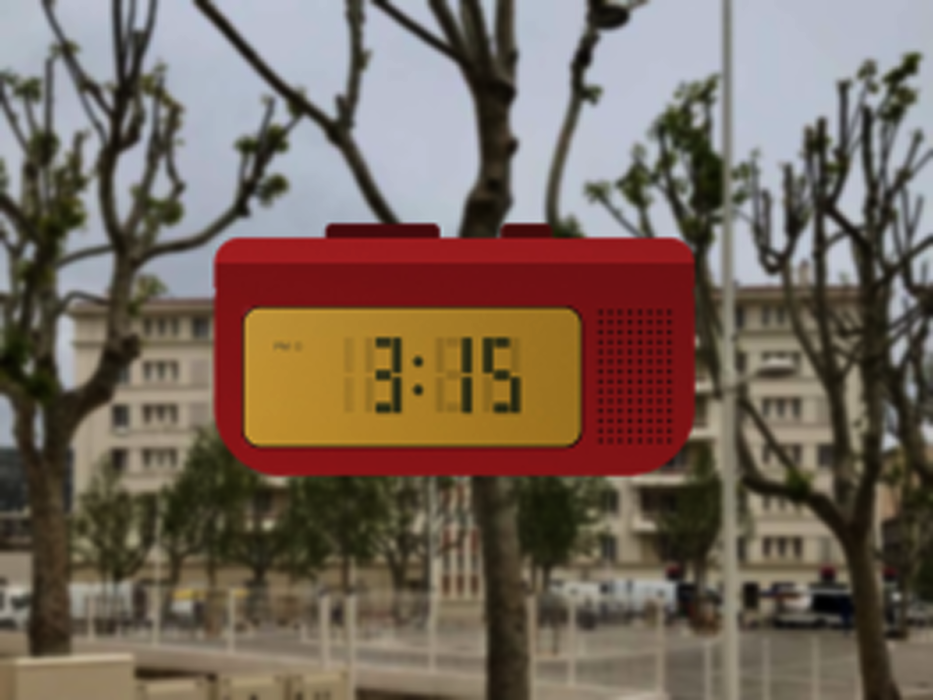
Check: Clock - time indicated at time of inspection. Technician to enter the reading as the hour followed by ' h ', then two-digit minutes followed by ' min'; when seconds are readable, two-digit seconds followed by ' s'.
3 h 15 min
